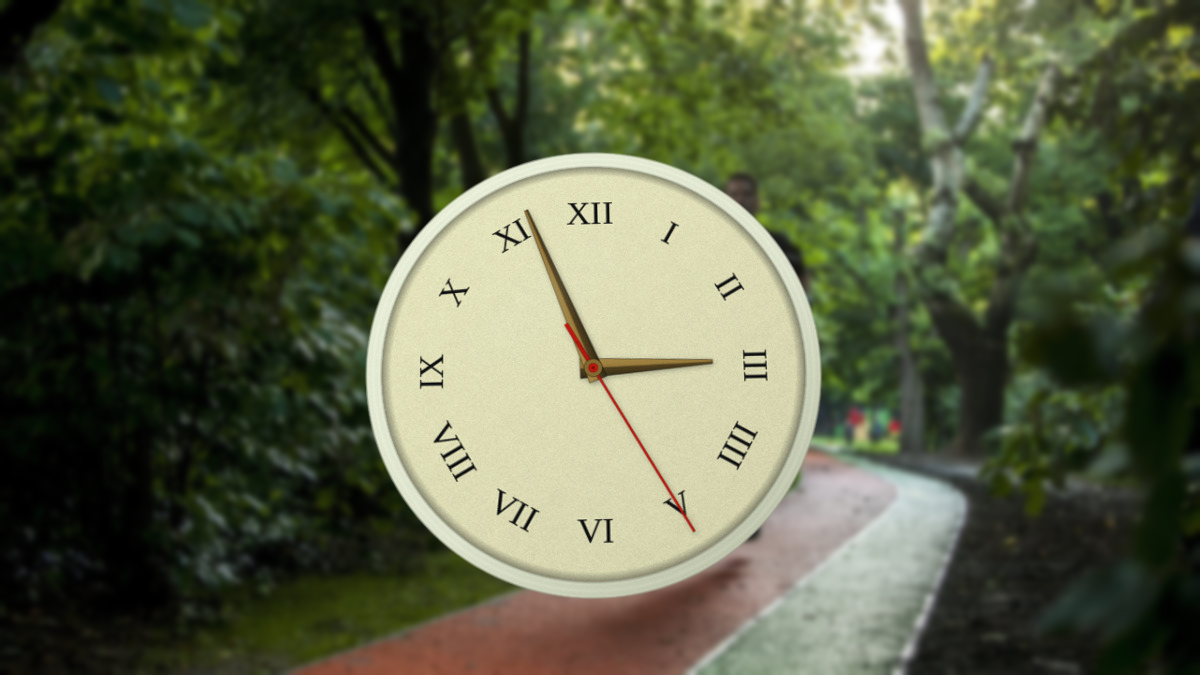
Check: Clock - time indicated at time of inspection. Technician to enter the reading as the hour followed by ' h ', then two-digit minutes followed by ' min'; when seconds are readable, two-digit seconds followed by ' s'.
2 h 56 min 25 s
